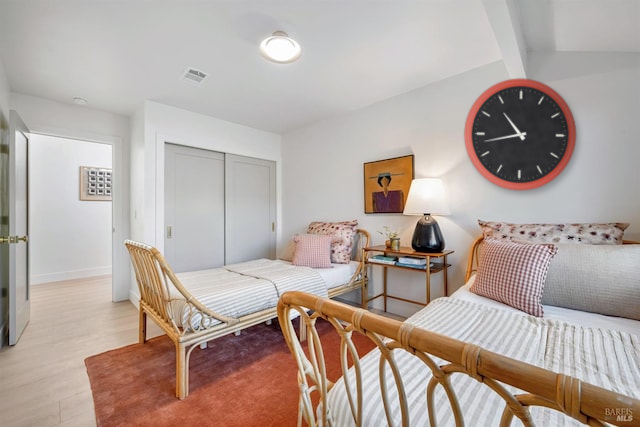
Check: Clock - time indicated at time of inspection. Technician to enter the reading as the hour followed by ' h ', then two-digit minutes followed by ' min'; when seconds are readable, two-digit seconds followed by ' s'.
10 h 43 min
